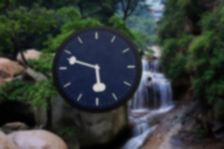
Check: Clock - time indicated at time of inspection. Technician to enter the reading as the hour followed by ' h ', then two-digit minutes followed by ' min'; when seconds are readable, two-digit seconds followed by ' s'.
5 h 48 min
